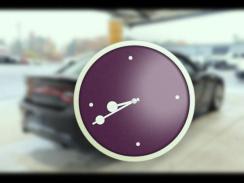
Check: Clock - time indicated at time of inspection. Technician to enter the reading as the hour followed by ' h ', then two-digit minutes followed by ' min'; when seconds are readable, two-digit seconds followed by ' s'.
8 h 41 min
